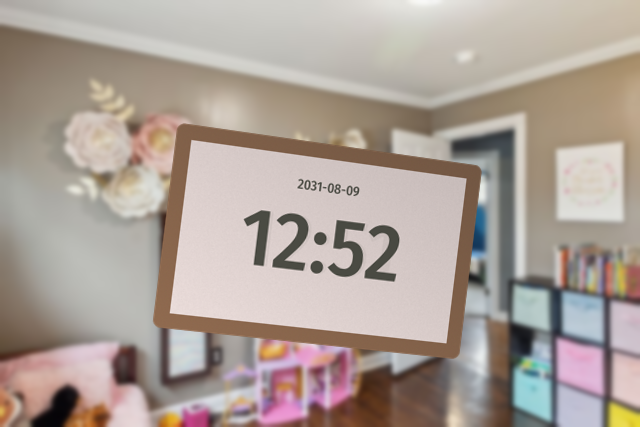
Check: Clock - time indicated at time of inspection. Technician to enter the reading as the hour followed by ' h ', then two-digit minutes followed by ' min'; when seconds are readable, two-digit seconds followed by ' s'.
12 h 52 min
